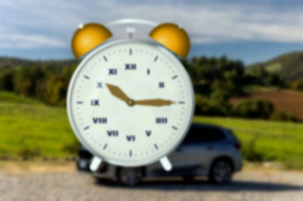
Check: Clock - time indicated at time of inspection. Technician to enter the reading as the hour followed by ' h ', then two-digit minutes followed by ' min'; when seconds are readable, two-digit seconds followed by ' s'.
10 h 15 min
